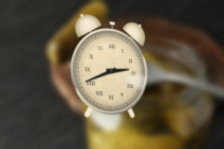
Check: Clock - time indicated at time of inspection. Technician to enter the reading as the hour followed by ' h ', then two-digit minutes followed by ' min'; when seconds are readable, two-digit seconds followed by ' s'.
2 h 41 min
